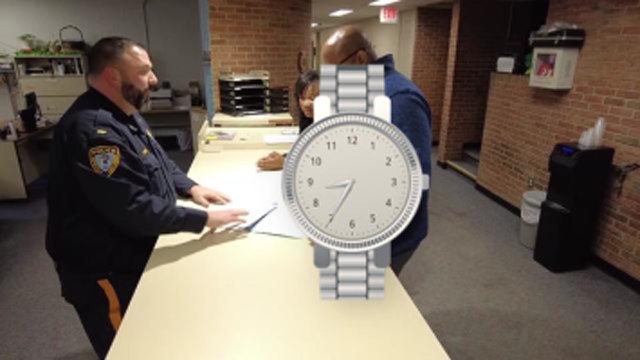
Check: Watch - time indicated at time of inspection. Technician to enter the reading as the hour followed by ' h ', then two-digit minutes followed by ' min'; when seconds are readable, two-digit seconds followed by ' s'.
8 h 35 min
